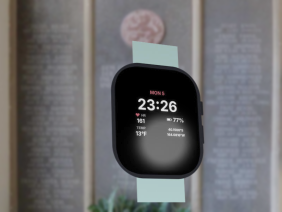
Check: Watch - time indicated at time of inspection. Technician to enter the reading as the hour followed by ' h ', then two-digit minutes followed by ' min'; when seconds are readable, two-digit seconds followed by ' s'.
23 h 26 min
